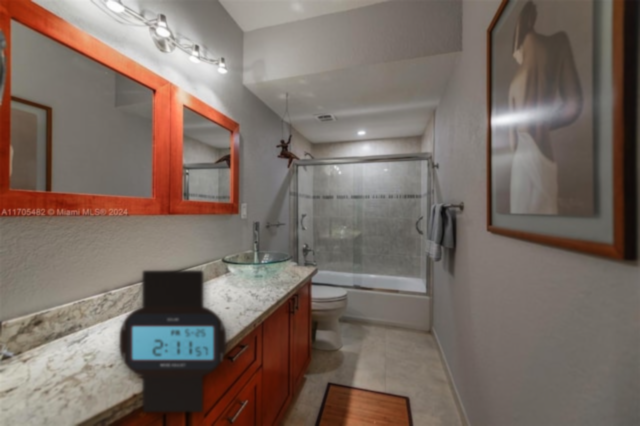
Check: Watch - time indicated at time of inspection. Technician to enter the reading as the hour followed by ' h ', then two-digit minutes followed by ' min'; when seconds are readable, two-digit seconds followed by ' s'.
2 h 11 min
